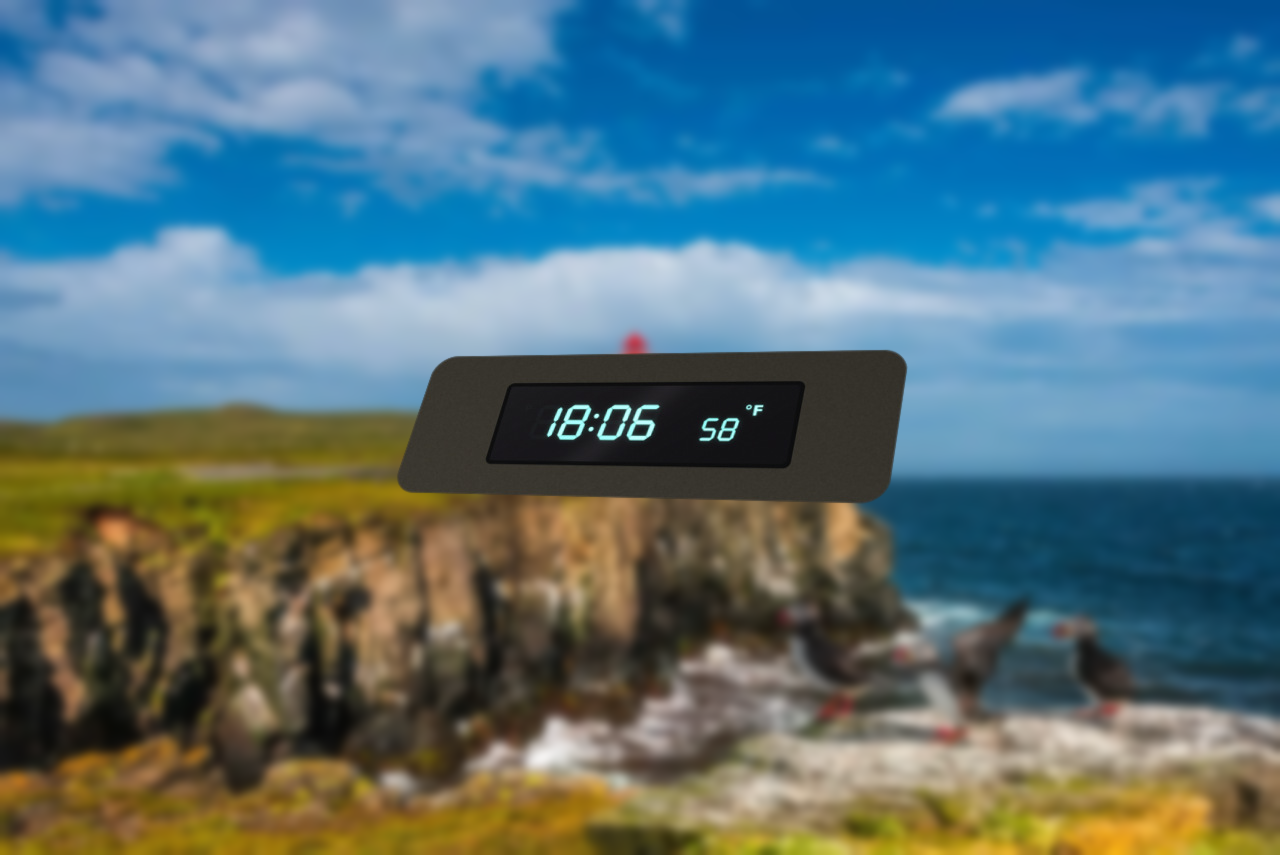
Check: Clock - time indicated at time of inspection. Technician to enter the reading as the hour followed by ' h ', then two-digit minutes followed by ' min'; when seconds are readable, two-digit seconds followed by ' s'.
18 h 06 min
